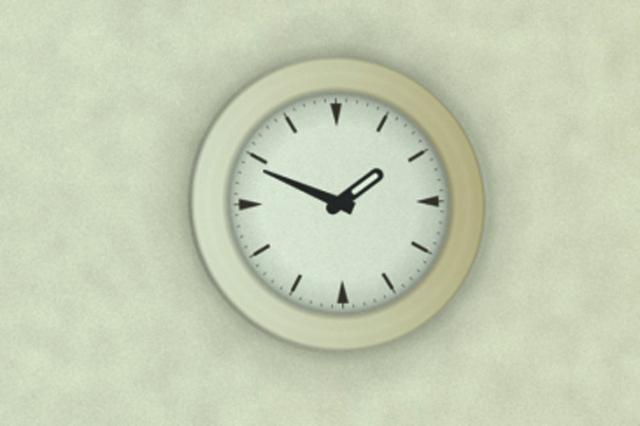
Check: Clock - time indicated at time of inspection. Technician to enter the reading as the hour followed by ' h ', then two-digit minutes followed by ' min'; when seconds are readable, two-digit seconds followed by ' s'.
1 h 49 min
